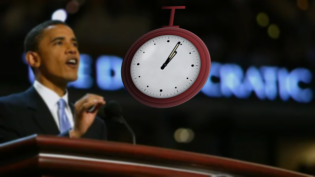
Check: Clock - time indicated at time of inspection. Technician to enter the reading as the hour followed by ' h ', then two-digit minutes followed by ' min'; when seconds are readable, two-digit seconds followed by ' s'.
1 h 04 min
